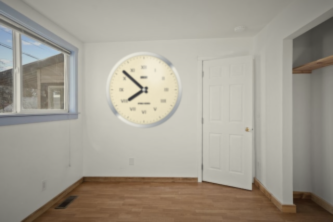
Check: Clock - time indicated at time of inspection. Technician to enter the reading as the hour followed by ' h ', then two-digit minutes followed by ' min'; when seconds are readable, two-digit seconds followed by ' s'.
7 h 52 min
